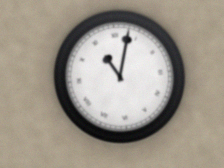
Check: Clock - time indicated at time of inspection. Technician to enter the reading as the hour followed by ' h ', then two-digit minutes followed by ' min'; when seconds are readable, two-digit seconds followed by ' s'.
11 h 03 min
